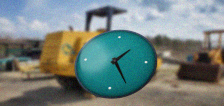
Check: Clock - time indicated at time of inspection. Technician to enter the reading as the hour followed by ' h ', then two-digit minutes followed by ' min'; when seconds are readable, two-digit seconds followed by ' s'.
1 h 25 min
